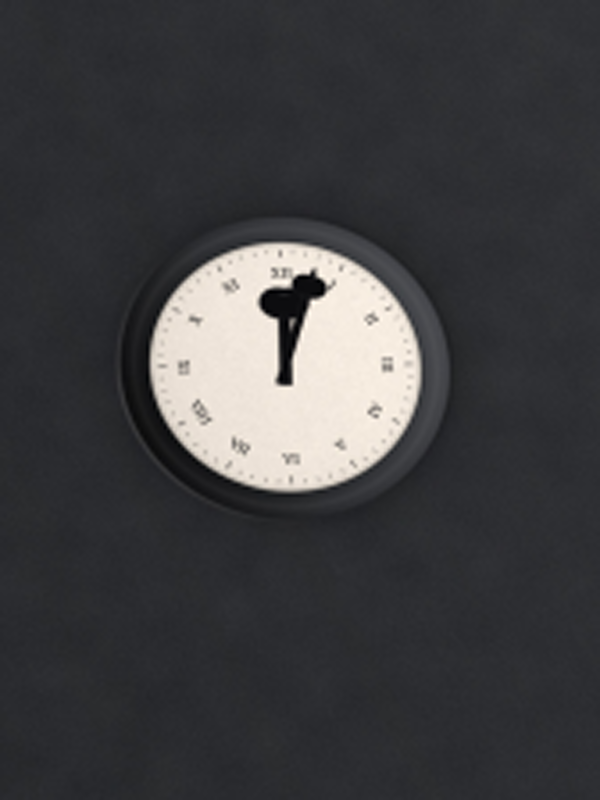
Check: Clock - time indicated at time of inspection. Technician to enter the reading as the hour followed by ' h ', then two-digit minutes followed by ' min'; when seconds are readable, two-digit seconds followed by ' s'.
12 h 03 min
